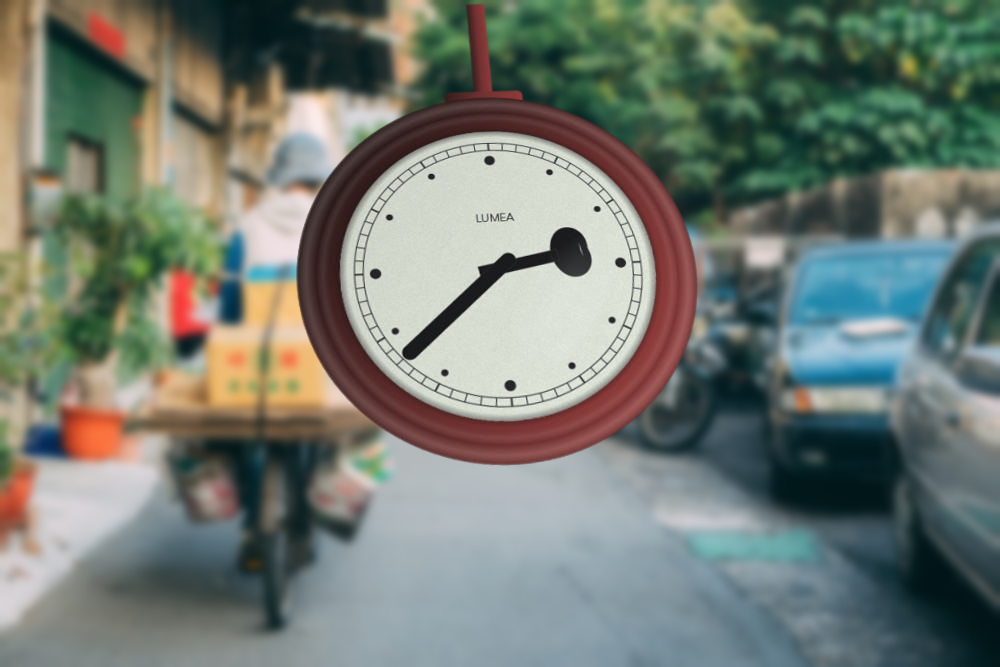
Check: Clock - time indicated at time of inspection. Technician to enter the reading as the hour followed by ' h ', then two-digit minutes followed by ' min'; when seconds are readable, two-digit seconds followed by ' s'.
2 h 38 min
